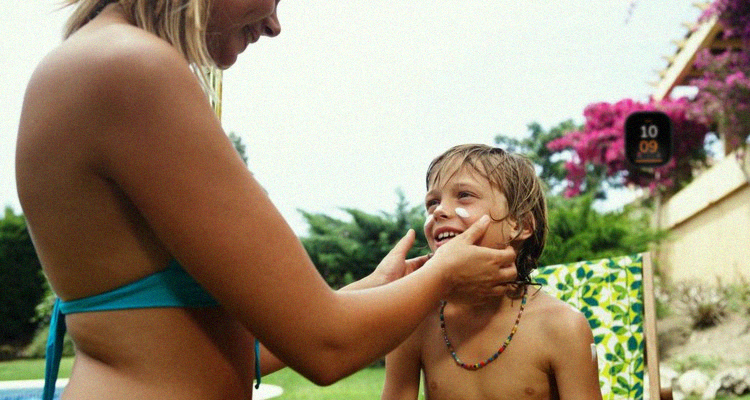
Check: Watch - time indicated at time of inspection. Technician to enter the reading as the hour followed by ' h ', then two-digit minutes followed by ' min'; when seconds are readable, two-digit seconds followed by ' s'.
10 h 09 min
